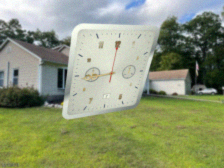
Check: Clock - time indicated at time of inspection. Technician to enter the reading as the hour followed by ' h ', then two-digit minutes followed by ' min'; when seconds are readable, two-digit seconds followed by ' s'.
8 h 44 min
